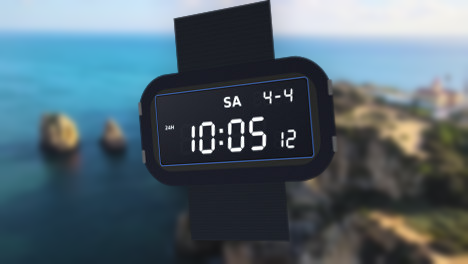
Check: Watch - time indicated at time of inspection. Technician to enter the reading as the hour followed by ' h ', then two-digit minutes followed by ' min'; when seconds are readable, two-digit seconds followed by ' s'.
10 h 05 min 12 s
